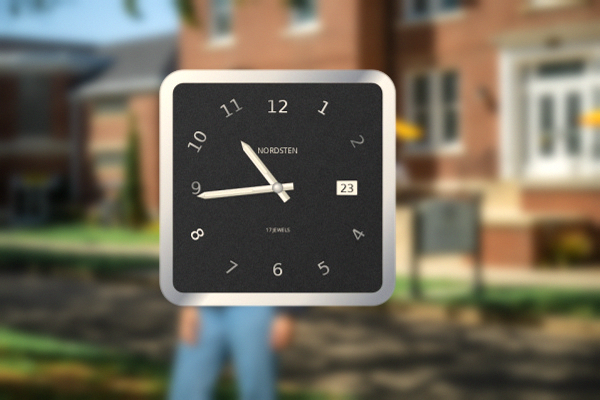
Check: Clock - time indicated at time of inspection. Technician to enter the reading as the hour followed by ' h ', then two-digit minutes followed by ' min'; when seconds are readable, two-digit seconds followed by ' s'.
10 h 44 min
